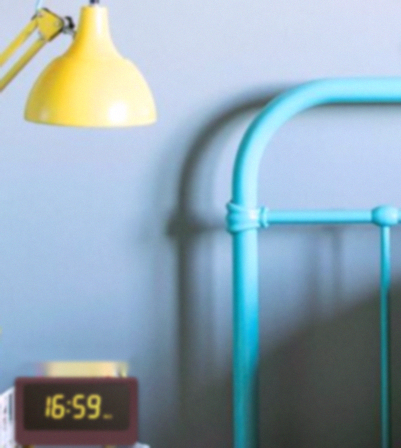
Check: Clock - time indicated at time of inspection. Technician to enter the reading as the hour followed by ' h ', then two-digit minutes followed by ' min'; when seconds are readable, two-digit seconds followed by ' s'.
16 h 59 min
